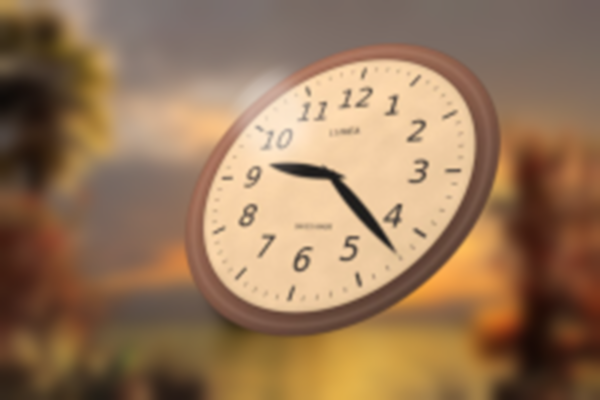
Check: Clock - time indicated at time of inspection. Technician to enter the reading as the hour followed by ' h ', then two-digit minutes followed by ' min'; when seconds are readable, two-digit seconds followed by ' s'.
9 h 22 min
